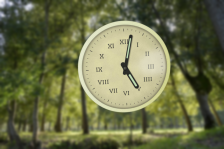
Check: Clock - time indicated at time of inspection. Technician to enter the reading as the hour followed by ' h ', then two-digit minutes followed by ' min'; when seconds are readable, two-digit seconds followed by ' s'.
5 h 02 min
